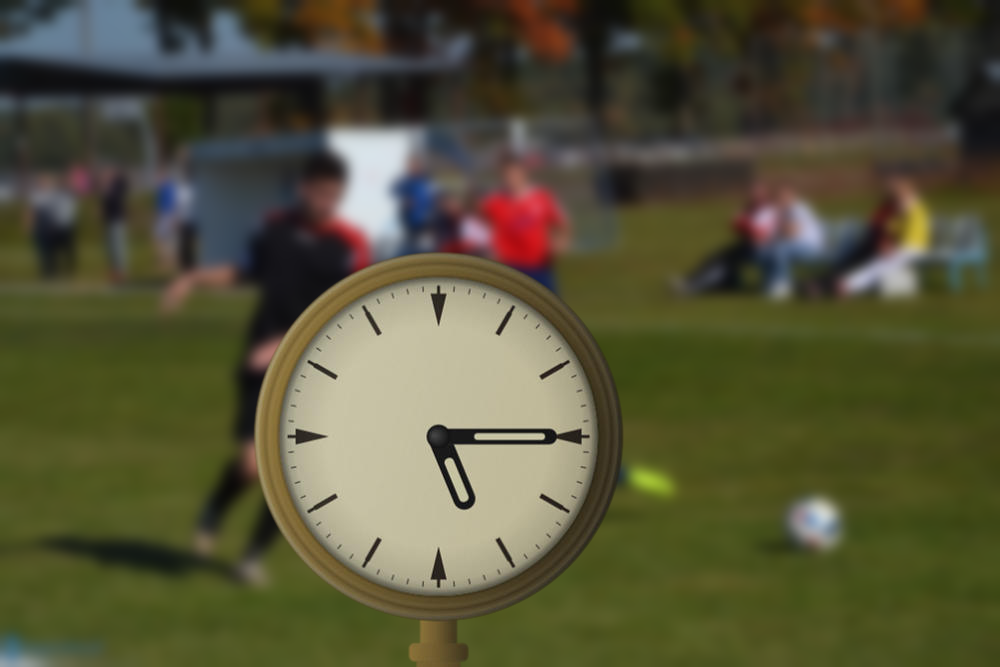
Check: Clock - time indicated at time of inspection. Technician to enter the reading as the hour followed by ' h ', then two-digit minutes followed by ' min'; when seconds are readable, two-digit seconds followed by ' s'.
5 h 15 min
